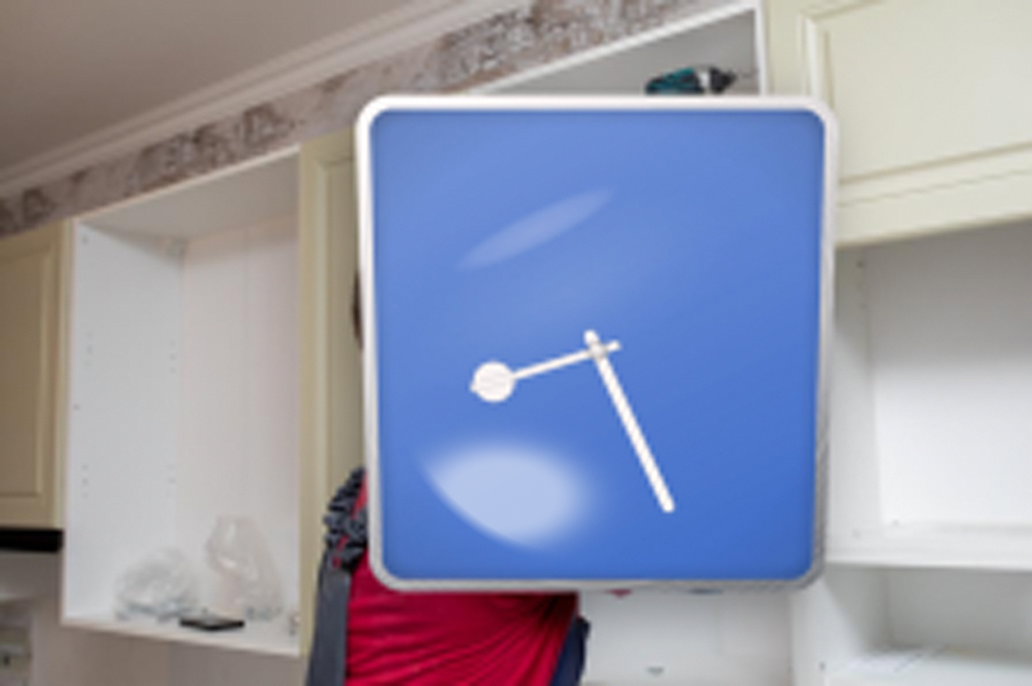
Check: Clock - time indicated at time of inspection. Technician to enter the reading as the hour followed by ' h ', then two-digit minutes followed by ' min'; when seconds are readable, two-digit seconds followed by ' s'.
8 h 26 min
